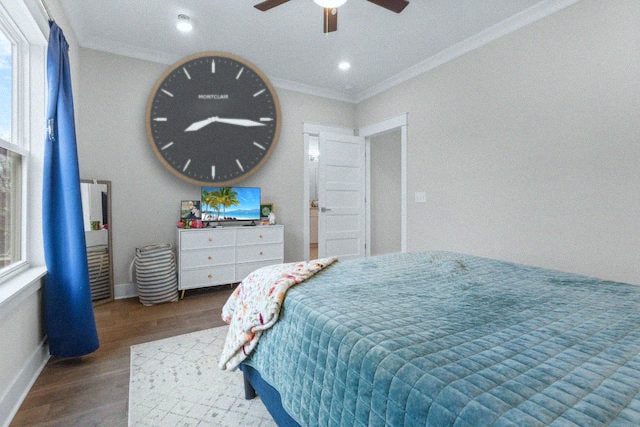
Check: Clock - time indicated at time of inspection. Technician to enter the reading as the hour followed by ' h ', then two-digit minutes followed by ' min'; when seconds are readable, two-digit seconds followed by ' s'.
8 h 16 min
